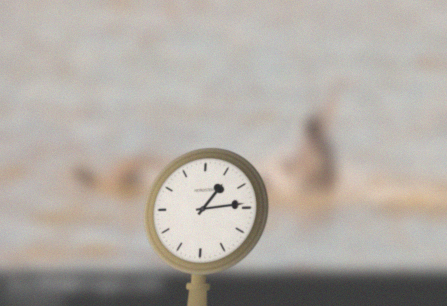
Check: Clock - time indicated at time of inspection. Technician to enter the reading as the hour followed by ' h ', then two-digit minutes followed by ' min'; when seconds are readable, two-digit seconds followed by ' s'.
1 h 14 min
